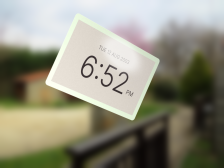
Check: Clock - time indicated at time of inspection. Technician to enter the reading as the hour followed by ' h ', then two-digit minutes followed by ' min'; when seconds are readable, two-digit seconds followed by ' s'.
6 h 52 min
